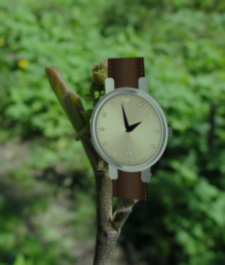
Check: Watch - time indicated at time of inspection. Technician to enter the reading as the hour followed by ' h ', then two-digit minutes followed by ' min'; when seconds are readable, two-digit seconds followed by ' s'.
1 h 58 min
